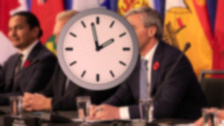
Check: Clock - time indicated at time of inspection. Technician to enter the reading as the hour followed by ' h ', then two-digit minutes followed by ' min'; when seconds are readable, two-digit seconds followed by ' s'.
1 h 58 min
